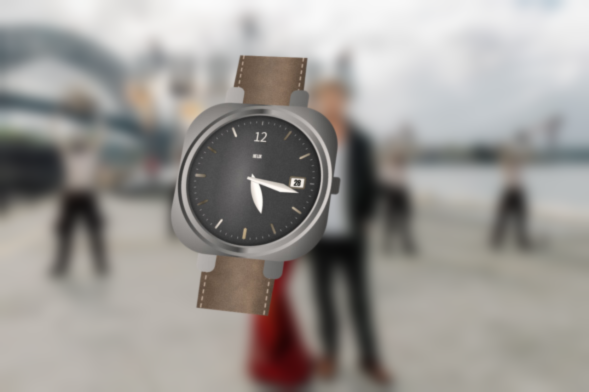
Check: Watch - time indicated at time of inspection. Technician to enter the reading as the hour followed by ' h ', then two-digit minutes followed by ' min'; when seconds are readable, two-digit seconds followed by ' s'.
5 h 17 min
